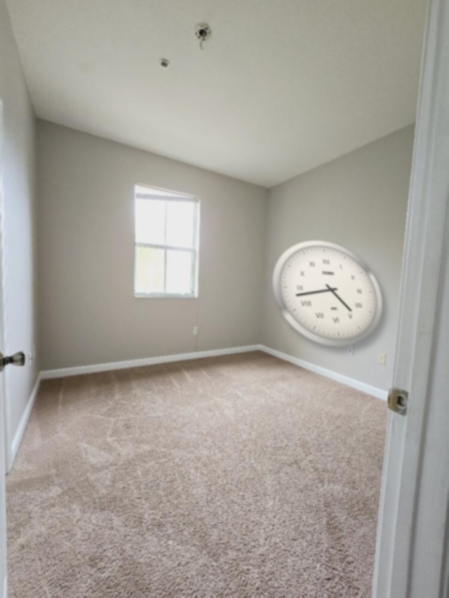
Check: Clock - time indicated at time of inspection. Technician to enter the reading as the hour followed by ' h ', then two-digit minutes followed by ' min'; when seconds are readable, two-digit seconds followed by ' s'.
4 h 43 min
